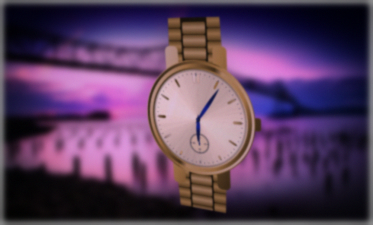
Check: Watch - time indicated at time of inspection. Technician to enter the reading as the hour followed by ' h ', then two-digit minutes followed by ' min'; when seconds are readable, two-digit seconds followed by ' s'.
6 h 06 min
